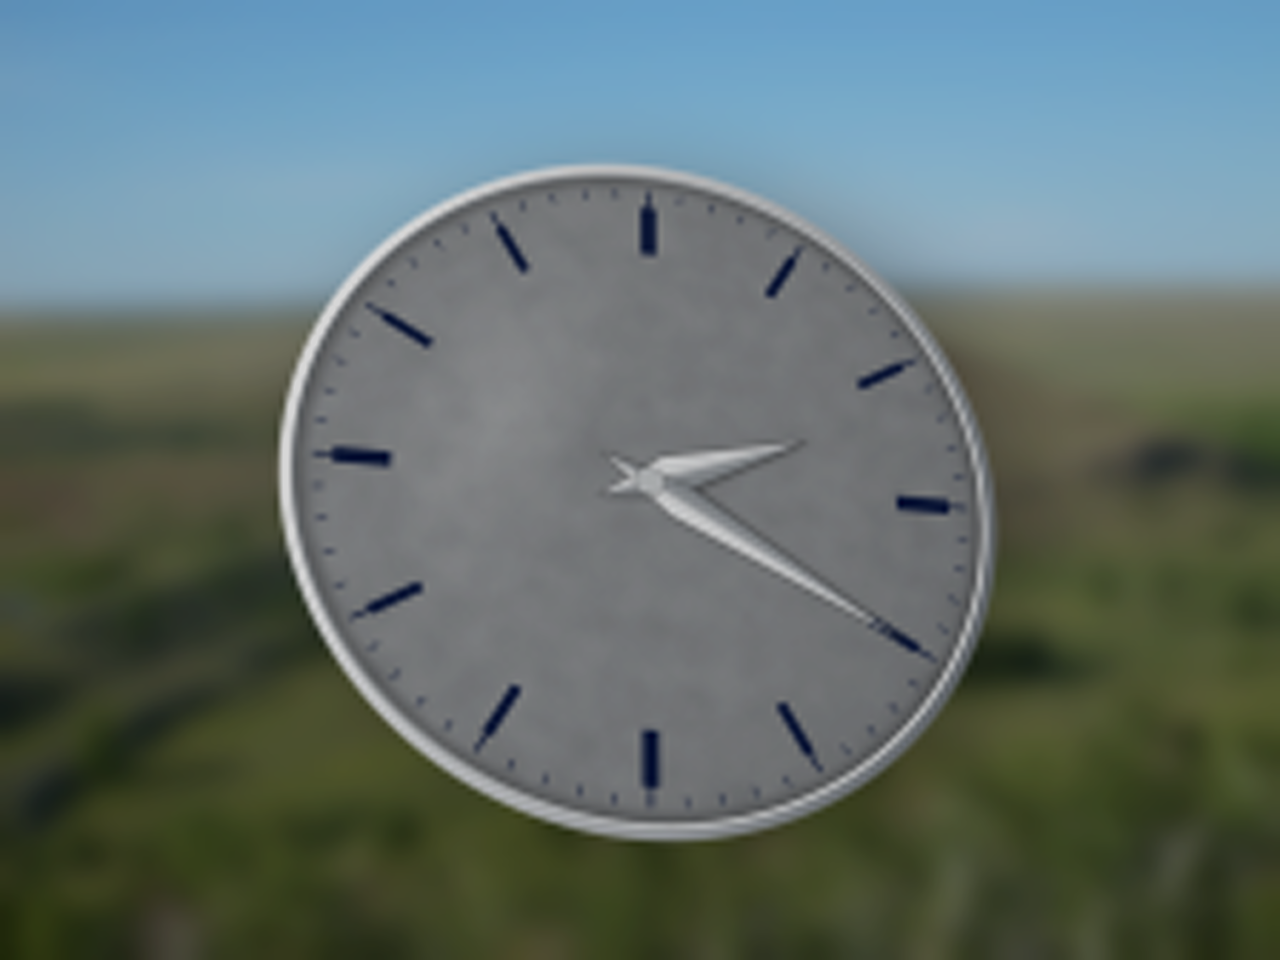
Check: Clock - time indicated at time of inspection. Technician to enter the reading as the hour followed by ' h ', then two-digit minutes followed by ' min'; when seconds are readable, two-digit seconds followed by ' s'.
2 h 20 min
